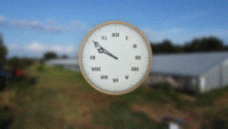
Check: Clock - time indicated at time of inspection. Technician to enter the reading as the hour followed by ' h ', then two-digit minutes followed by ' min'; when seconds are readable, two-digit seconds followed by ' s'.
9 h 51 min
